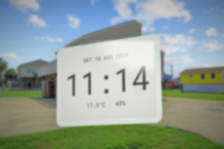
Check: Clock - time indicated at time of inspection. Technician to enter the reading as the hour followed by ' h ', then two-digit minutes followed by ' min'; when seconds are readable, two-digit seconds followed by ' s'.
11 h 14 min
